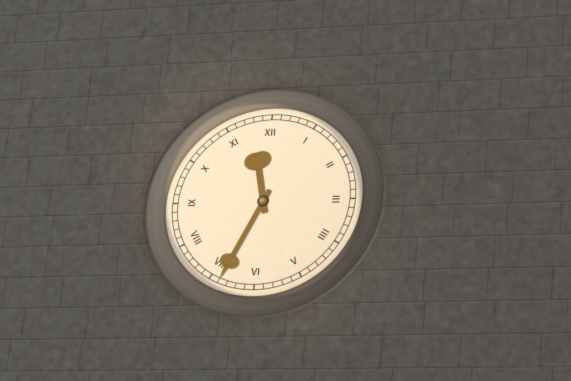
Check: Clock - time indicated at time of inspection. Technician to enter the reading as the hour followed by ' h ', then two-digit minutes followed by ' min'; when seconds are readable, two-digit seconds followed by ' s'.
11 h 34 min
